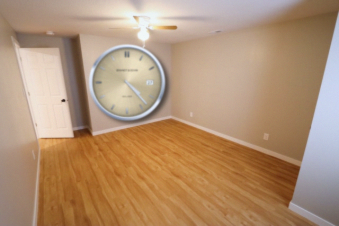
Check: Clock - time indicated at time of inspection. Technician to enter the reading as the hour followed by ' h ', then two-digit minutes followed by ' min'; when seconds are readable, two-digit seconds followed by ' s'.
4 h 23 min
